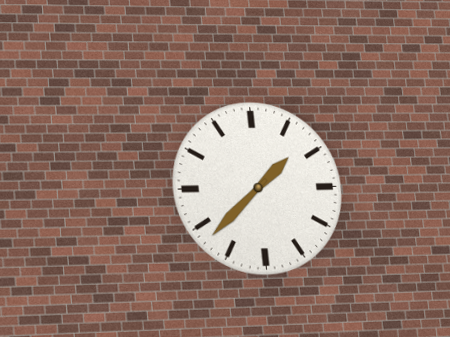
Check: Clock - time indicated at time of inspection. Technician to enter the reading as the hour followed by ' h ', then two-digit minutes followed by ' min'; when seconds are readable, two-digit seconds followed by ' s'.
1 h 38 min
